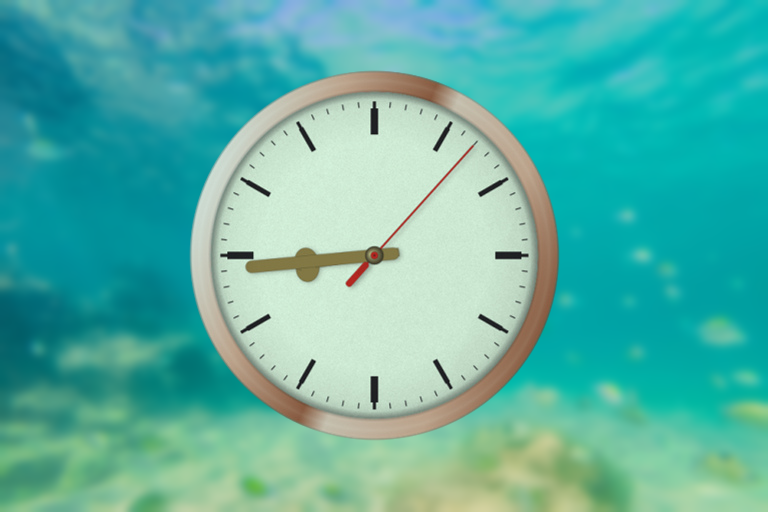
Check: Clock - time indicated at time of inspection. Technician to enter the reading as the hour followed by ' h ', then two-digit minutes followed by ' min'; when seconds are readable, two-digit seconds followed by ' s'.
8 h 44 min 07 s
